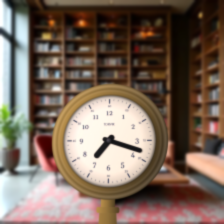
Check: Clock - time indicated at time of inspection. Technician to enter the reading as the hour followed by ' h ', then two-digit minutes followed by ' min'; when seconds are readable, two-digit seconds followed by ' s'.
7 h 18 min
